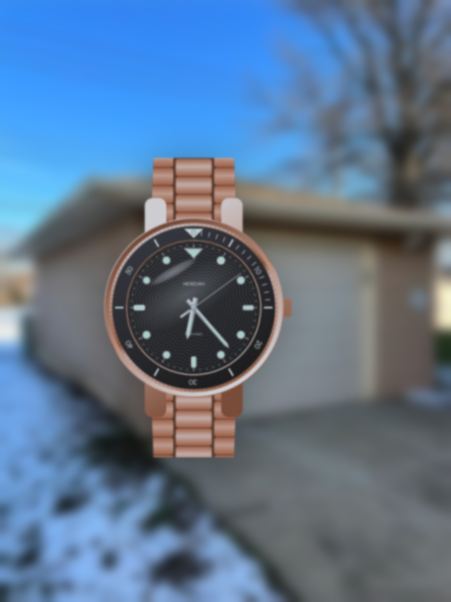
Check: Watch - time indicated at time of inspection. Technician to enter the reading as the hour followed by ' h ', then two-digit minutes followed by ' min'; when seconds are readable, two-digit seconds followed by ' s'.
6 h 23 min 09 s
